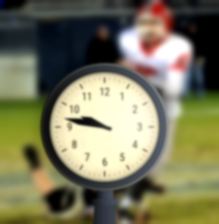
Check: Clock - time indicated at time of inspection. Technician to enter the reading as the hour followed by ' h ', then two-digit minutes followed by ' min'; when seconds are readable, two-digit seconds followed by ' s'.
9 h 47 min
